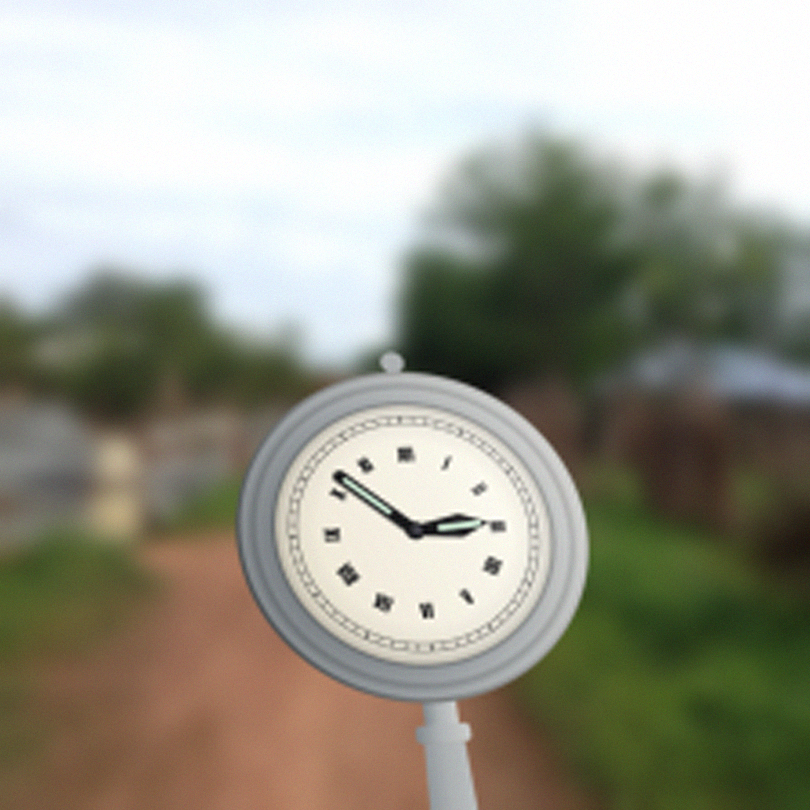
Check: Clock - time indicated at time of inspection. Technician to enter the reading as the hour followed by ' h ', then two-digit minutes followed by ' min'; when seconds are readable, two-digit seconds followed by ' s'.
2 h 52 min
